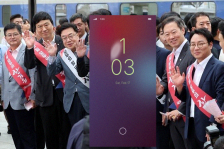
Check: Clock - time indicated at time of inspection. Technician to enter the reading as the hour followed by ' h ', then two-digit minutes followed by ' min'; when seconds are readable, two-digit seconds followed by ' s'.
1 h 03 min
